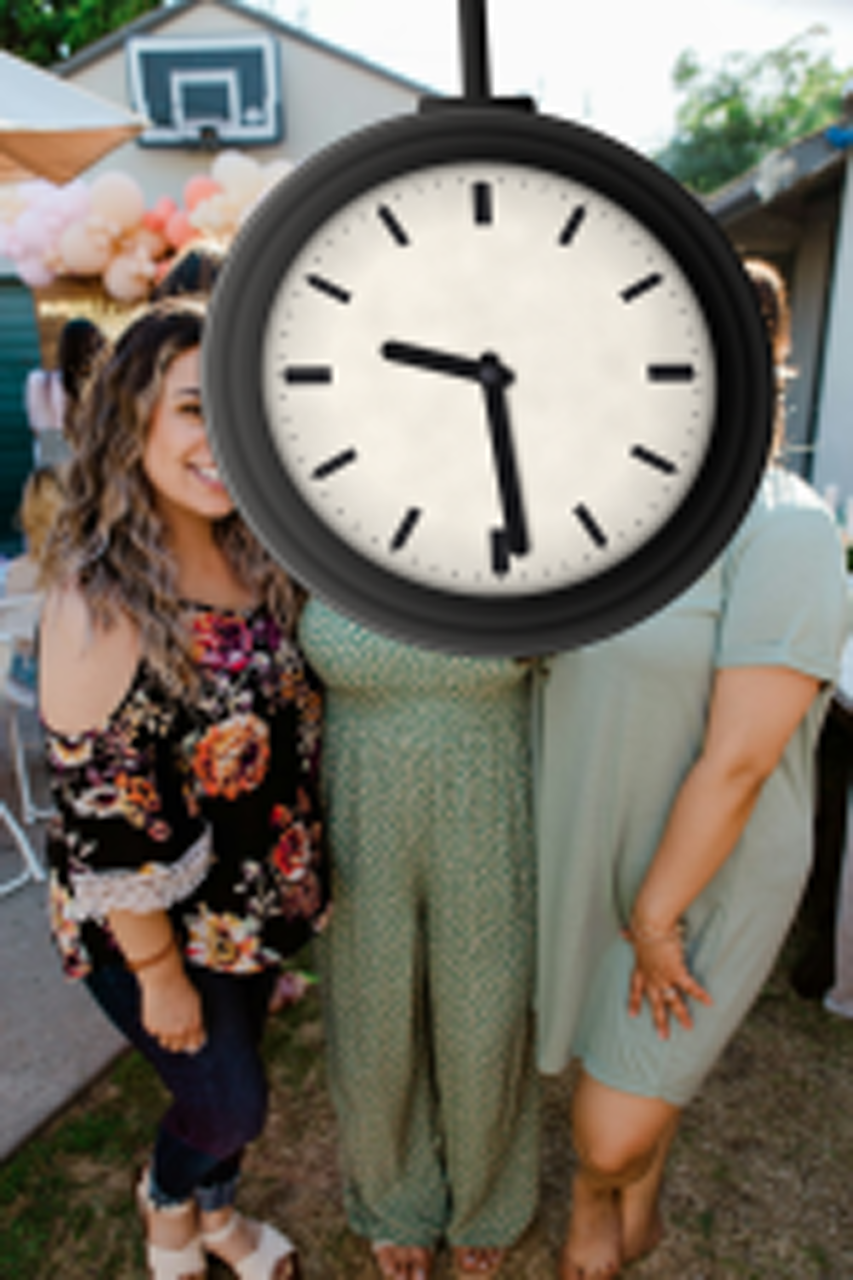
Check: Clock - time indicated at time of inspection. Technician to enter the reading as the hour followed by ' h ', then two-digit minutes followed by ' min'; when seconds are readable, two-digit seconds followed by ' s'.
9 h 29 min
